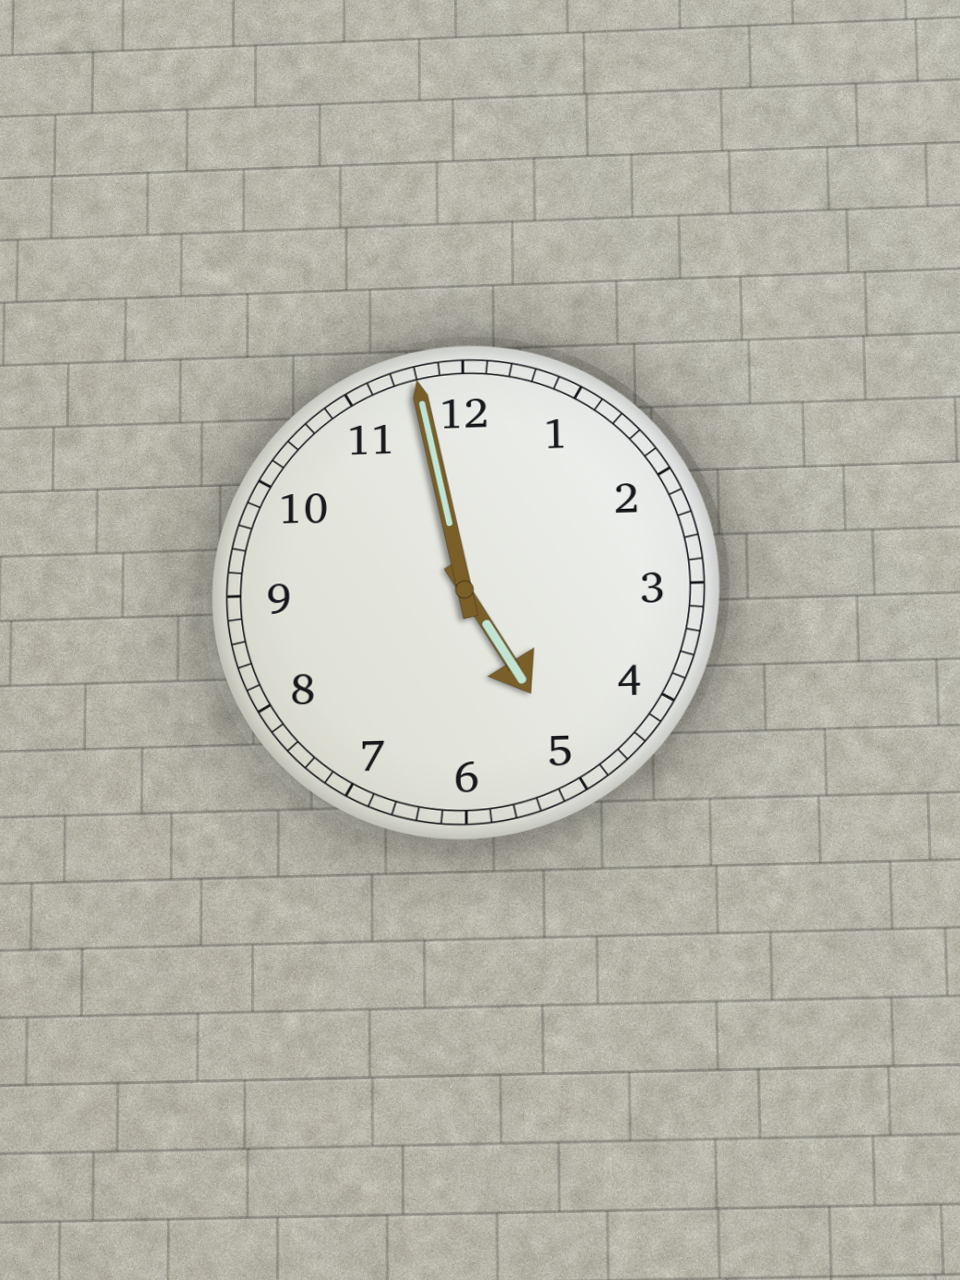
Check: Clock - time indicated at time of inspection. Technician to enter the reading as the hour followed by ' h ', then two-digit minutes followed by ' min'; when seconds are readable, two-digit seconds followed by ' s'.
4 h 58 min
